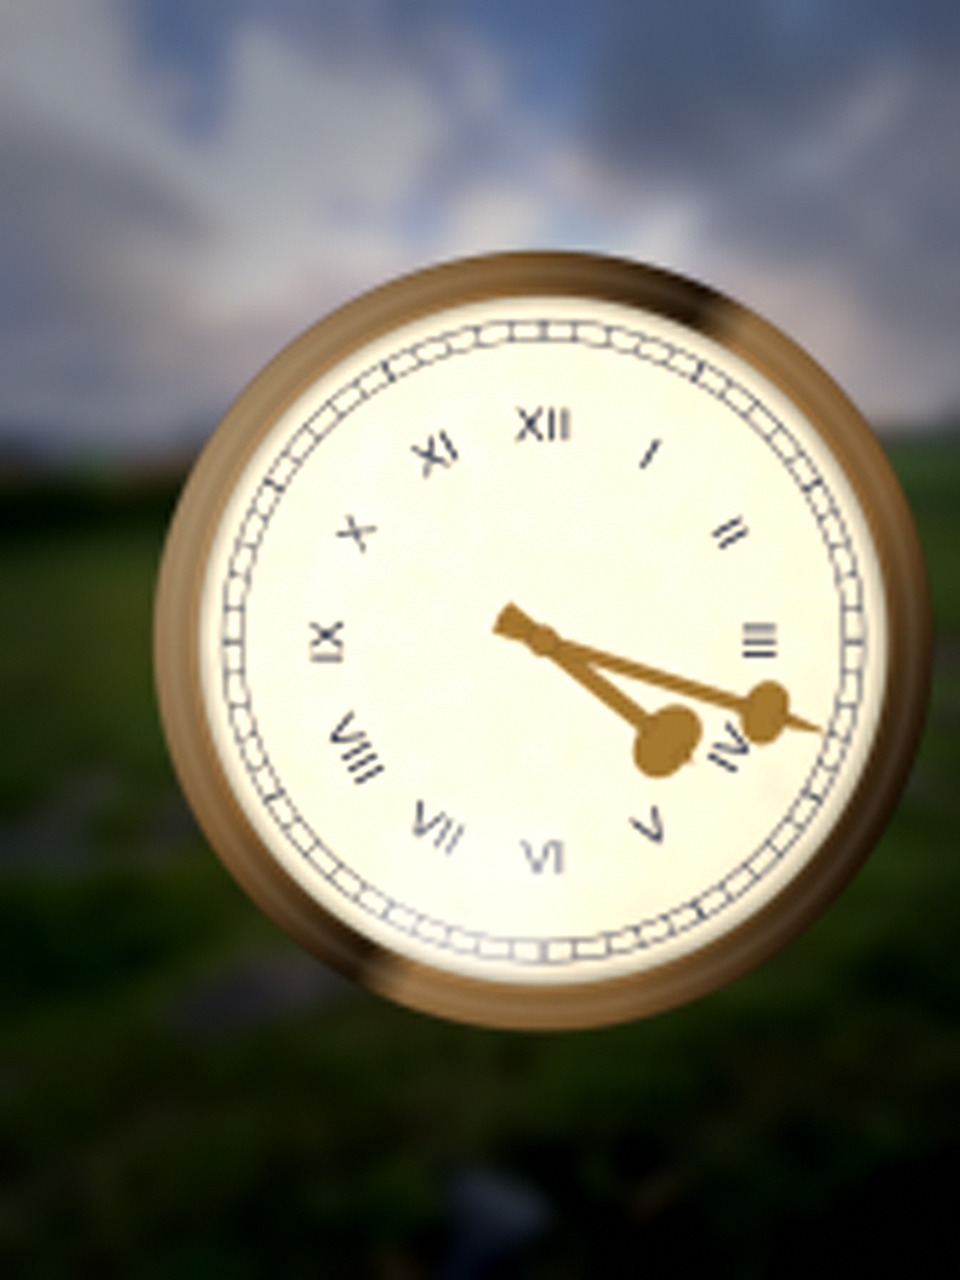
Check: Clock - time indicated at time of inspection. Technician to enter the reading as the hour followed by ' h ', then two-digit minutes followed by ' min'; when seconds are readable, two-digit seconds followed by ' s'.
4 h 18 min
